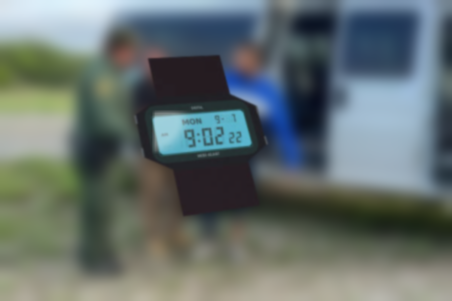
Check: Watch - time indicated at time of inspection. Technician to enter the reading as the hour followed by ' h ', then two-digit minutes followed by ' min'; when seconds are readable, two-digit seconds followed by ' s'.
9 h 02 min 22 s
